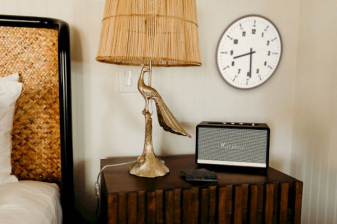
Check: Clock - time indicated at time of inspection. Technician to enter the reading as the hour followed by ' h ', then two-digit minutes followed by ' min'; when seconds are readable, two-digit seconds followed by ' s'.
8 h 29 min
